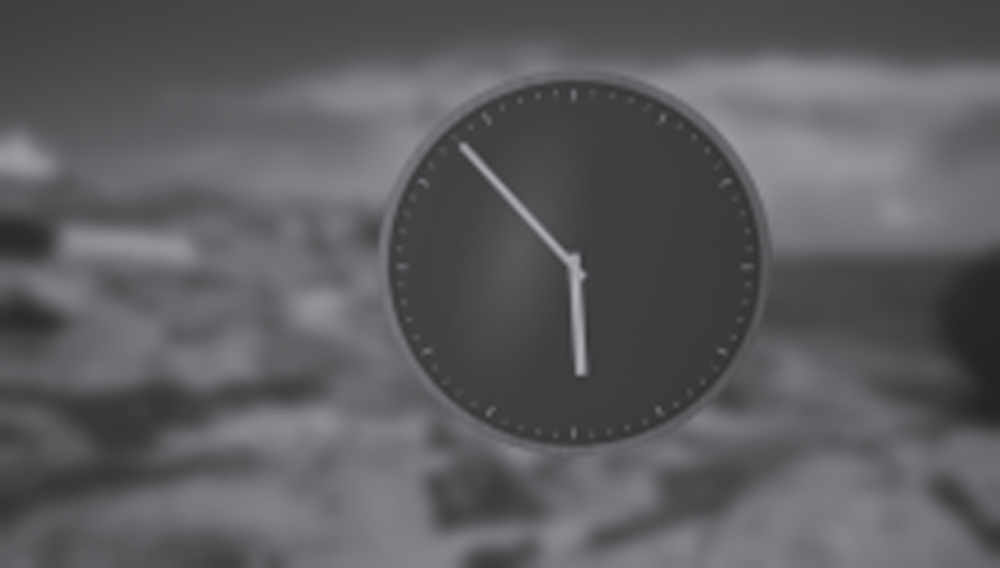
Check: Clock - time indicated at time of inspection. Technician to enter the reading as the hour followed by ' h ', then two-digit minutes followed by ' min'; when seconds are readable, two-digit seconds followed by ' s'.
5 h 53 min
